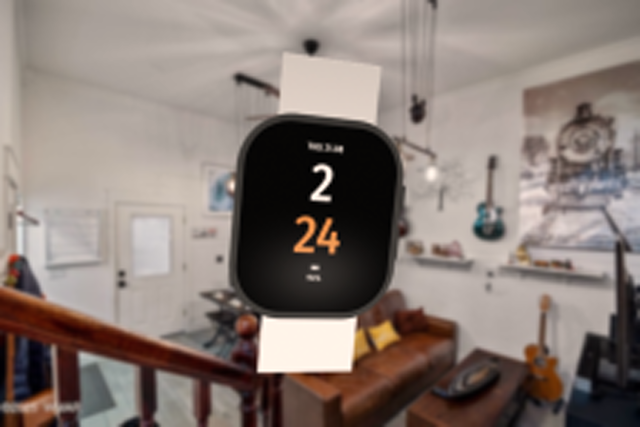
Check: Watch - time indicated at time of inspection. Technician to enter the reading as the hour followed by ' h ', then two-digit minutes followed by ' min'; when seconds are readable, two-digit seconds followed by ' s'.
2 h 24 min
